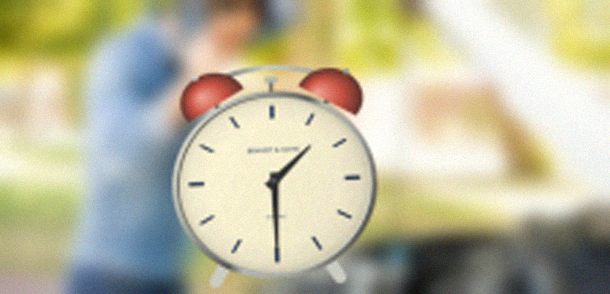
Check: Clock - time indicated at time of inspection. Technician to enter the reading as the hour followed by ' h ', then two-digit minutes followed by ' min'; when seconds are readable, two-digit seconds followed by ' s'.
1 h 30 min
